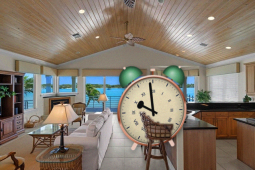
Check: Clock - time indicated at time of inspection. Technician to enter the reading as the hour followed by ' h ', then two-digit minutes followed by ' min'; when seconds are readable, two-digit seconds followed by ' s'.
9 h 59 min
